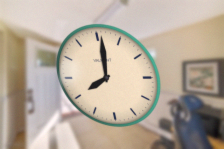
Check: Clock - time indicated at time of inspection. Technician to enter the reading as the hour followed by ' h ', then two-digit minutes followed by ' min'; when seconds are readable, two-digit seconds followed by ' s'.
8 h 01 min
